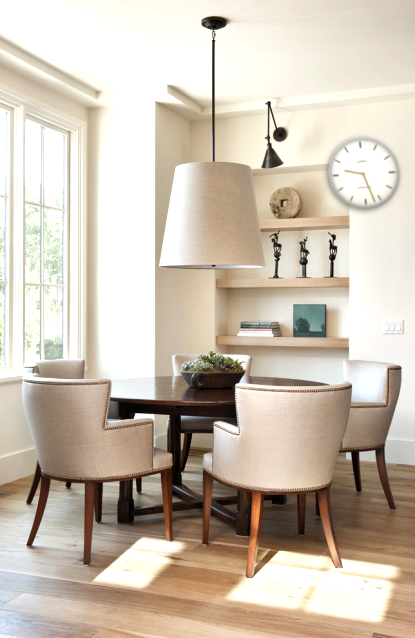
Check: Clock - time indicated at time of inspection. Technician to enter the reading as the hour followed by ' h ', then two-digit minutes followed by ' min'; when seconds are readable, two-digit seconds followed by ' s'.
9 h 27 min
